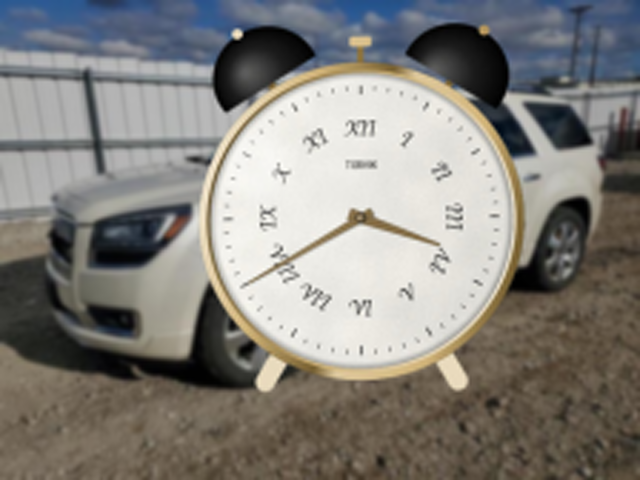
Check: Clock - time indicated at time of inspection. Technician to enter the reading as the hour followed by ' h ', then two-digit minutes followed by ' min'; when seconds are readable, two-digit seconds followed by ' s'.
3 h 40 min
